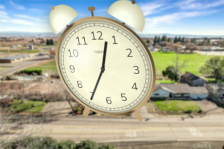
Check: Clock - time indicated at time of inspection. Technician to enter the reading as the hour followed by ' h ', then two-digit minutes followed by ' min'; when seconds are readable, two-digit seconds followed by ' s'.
12 h 35 min
